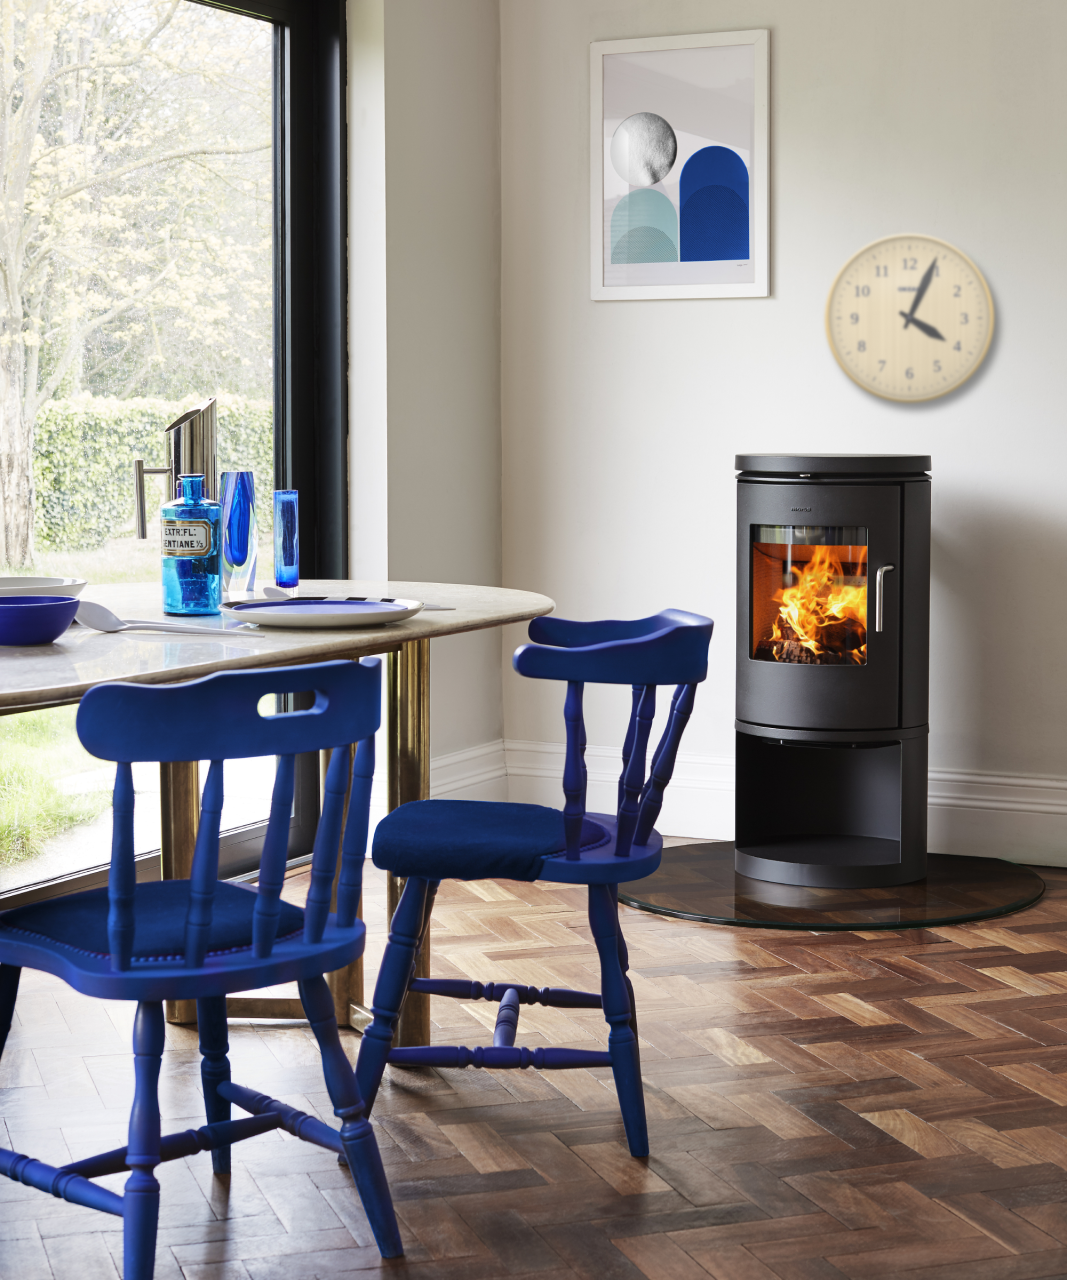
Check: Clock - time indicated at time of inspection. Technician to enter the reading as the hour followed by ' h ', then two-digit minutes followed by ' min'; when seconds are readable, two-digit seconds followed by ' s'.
4 h 04 min
